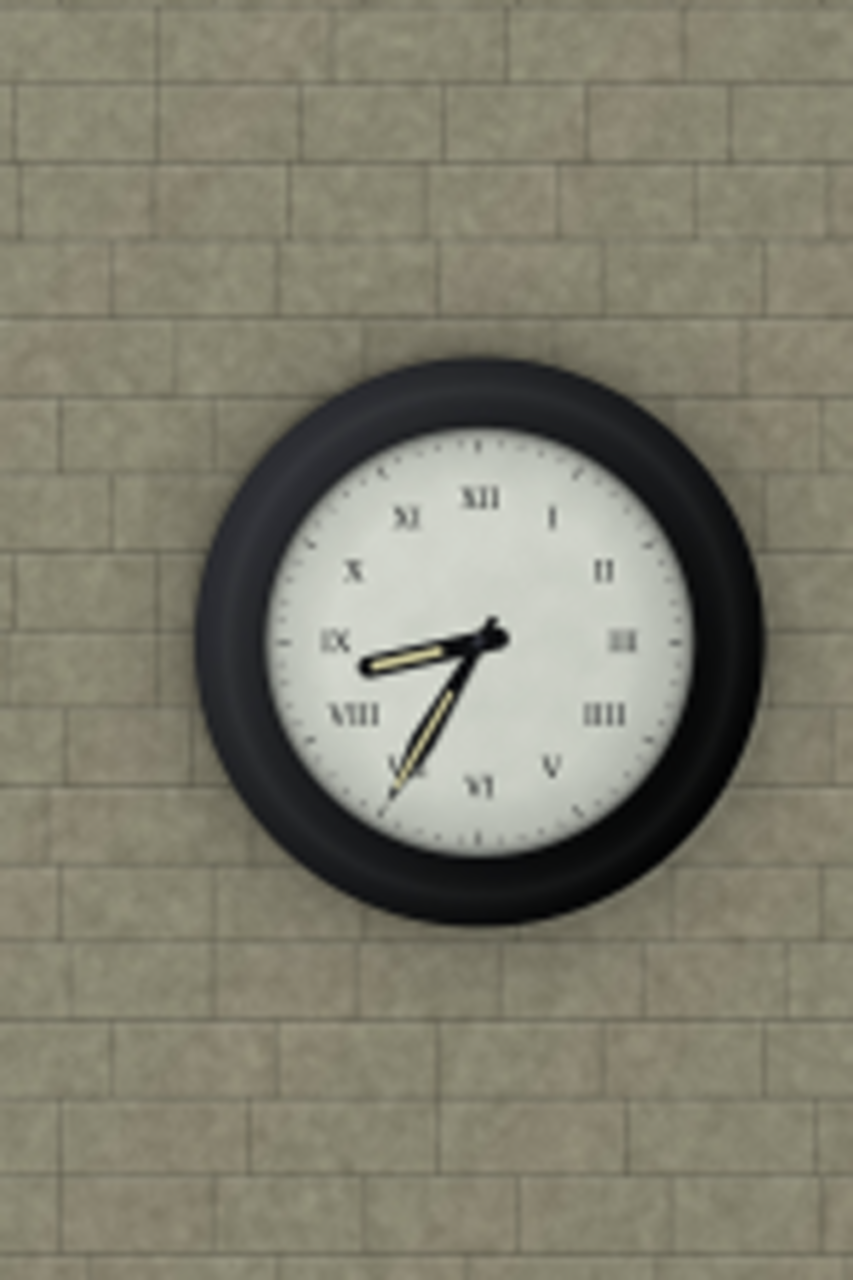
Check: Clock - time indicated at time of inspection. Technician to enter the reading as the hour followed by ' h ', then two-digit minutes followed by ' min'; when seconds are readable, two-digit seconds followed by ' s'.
8 h 35 min
